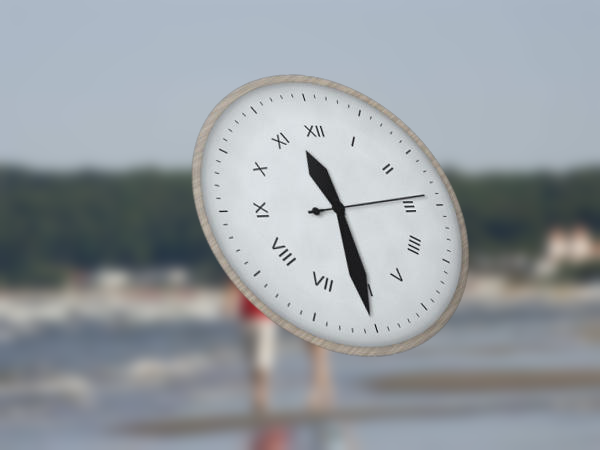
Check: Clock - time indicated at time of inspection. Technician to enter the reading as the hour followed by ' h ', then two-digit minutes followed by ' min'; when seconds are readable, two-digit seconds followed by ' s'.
11 h 30 min 14 s
